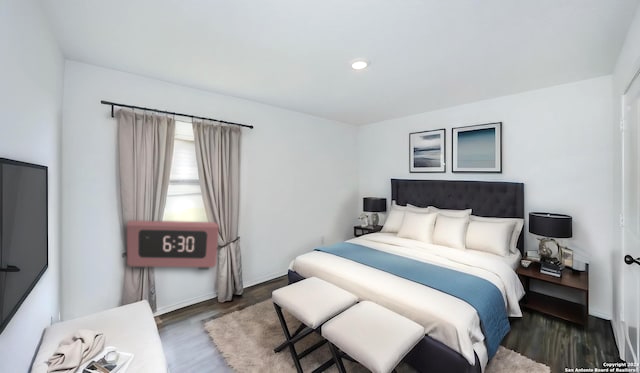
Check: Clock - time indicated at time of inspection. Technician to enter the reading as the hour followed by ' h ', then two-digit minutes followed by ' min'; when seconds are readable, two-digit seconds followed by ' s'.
6 h 30 min
